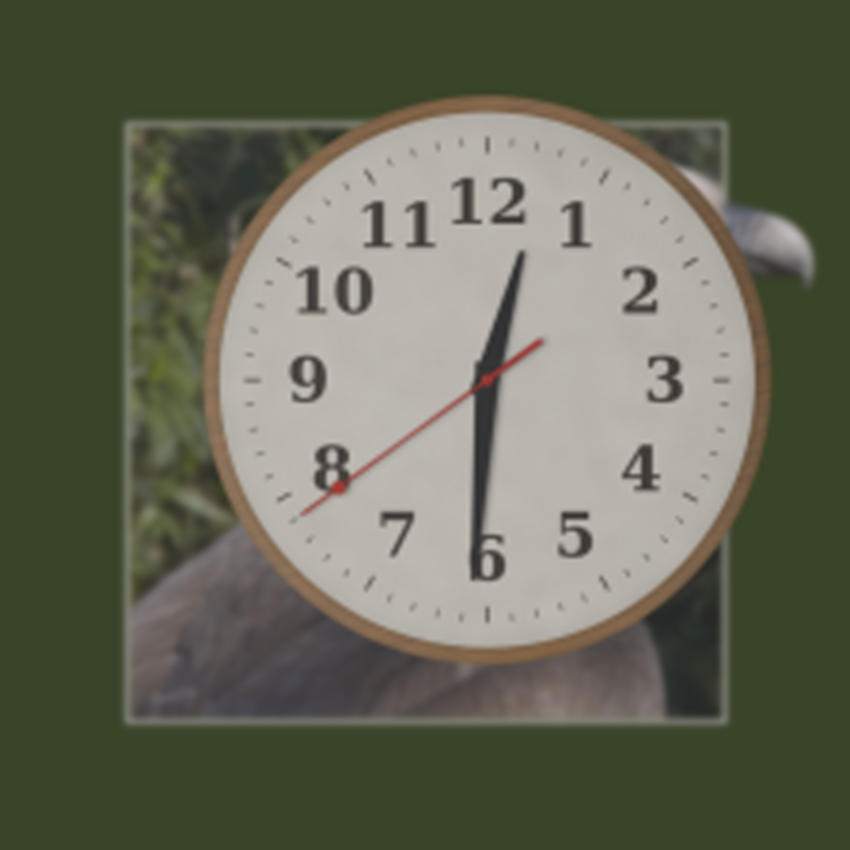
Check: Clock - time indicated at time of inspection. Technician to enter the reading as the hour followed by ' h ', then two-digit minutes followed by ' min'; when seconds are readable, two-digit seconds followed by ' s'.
12 h 30 min 39 s
